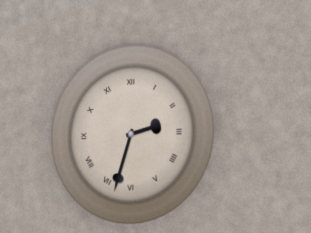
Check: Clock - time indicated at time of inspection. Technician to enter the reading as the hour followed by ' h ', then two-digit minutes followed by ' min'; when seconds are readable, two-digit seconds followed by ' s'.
2 h 33 min
